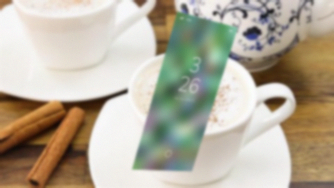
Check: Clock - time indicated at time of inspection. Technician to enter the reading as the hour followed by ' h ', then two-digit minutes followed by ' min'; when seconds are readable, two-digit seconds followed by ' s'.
3 h 26 min
